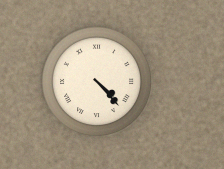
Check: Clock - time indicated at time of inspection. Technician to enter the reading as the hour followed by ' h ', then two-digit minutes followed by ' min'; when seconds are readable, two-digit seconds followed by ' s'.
4 h 23 min
